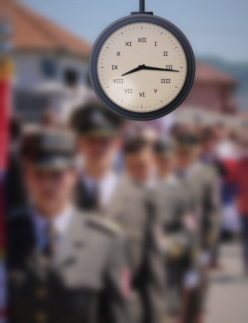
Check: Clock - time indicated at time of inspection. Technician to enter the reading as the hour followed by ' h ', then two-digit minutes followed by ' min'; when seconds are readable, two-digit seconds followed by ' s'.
8 h 16 min
